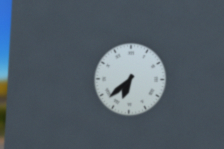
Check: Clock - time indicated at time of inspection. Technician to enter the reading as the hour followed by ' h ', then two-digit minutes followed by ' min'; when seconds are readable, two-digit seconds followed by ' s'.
6 h 38 min
